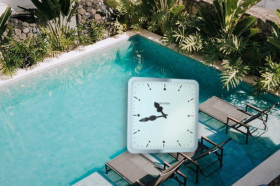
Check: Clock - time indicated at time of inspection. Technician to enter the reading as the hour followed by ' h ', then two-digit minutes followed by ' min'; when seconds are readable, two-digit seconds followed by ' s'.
10 h 43 min
